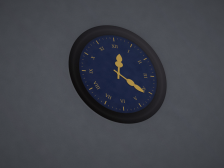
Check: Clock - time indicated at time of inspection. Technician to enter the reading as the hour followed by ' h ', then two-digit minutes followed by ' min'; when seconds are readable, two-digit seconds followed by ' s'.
12 h 21 min
